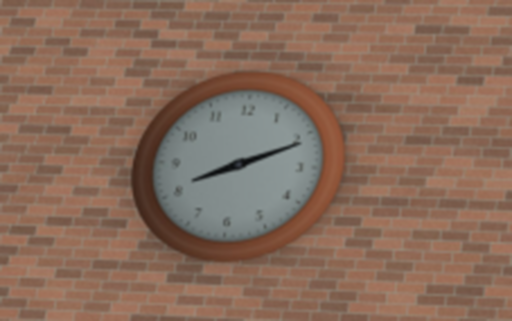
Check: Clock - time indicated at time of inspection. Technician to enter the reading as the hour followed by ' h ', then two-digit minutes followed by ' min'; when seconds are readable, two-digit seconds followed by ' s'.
8 h 11 min
